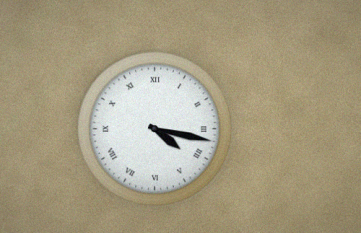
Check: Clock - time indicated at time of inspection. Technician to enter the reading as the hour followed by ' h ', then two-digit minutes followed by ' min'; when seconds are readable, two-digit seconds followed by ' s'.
4 h 17 min
